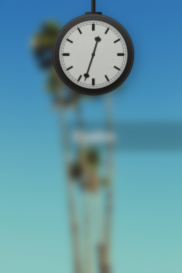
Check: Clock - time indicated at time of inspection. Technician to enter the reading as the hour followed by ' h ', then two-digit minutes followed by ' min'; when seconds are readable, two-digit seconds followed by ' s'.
12 h 33 min
